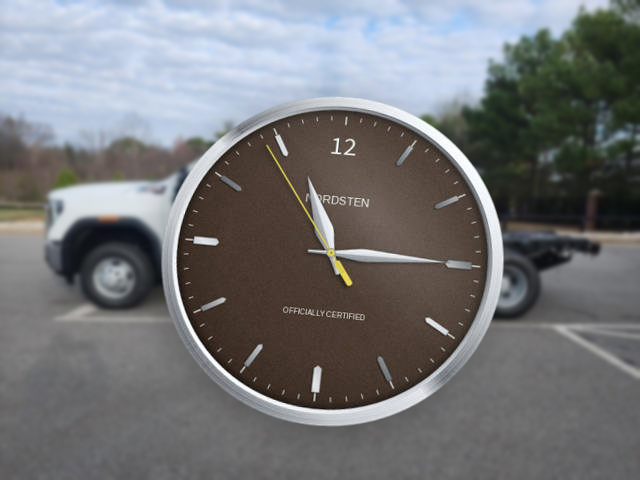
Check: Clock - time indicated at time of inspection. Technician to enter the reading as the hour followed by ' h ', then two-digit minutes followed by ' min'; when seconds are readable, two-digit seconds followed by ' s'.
11 h 14 min 54 s
